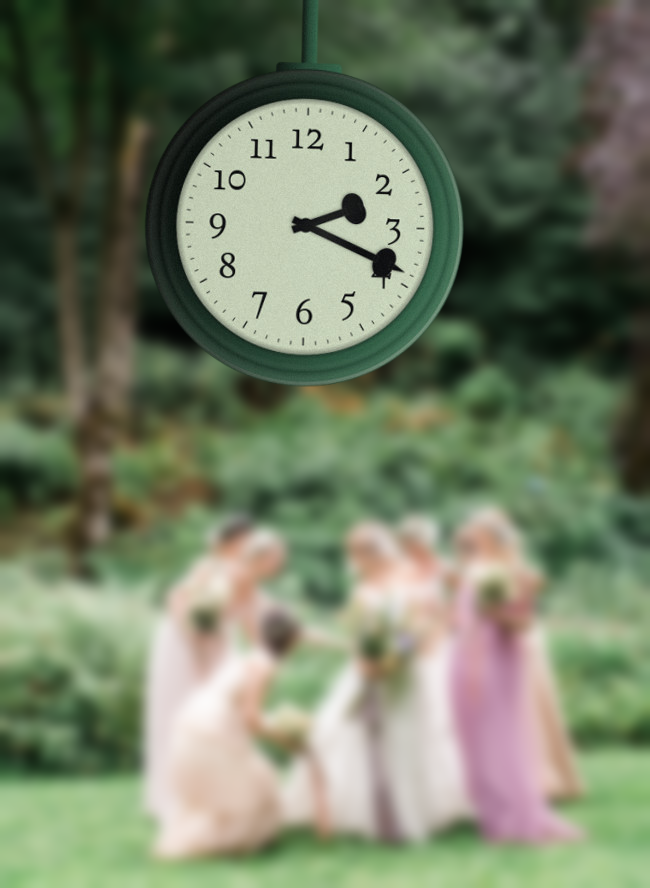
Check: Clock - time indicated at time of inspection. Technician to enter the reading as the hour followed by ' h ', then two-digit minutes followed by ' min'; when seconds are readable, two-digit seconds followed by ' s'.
2 h 19 min
